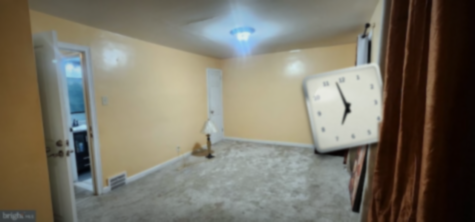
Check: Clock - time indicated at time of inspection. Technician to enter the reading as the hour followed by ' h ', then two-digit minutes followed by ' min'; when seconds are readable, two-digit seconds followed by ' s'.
6 h 58 min
